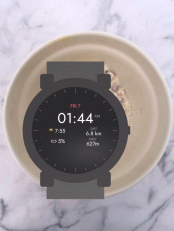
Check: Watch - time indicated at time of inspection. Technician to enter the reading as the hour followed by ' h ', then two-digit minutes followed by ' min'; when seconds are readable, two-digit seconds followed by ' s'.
1 h 44 min
